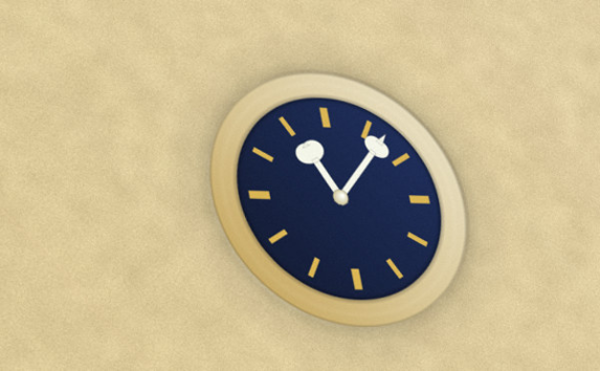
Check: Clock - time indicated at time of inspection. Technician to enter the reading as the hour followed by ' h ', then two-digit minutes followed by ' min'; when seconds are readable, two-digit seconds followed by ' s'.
11 h 07 min
